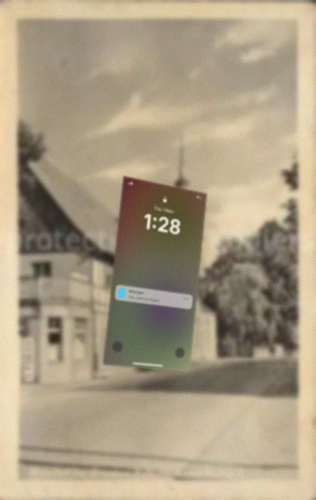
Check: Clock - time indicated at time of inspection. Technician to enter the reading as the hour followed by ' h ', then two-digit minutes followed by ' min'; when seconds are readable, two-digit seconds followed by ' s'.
1 h 28 min
